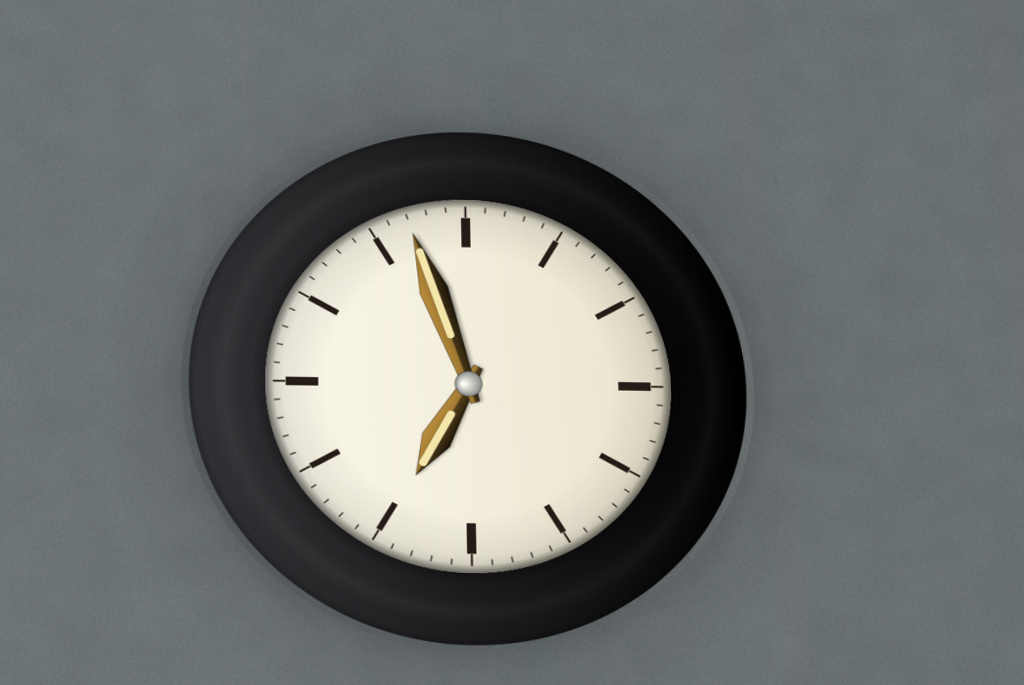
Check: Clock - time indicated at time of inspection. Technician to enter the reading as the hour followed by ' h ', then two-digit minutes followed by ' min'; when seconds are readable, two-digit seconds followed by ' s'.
6 h 57 min
